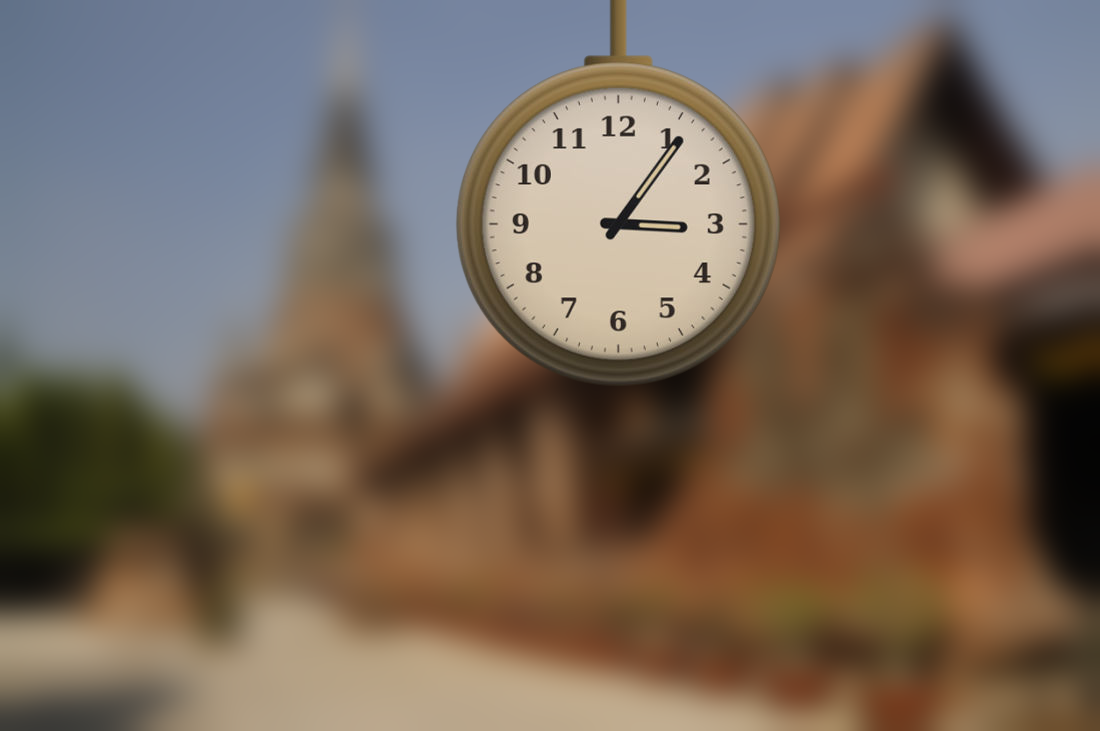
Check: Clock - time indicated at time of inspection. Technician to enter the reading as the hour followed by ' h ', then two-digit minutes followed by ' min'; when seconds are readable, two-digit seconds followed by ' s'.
3 h 06 min
